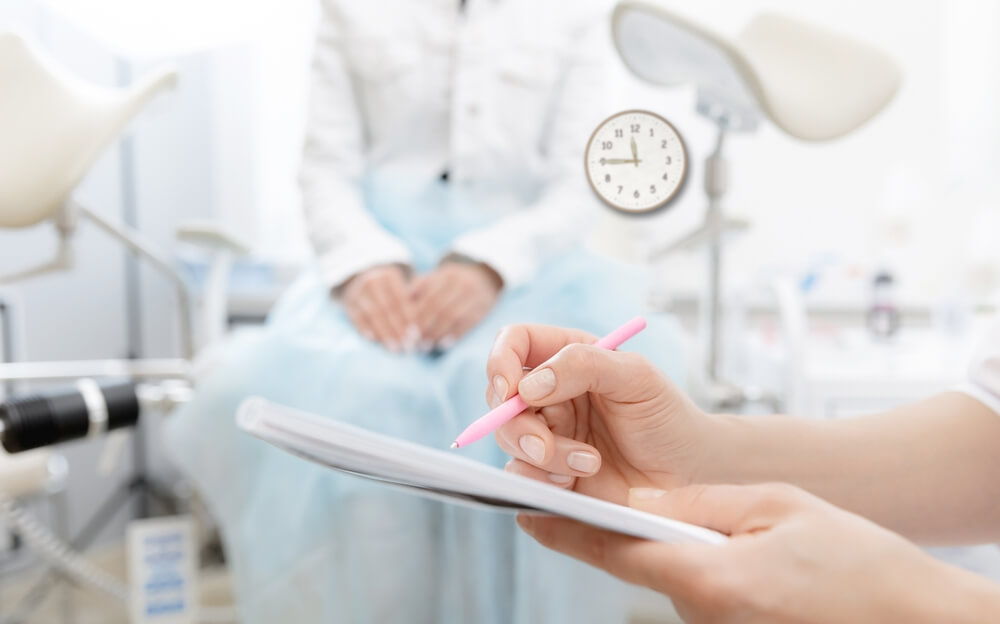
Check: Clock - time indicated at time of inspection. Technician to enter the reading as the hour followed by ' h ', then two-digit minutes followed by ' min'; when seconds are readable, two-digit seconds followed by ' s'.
11 h 45 min
